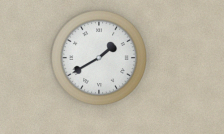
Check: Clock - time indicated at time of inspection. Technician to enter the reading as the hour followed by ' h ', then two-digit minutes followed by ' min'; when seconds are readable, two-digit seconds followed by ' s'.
1 h 40 min
